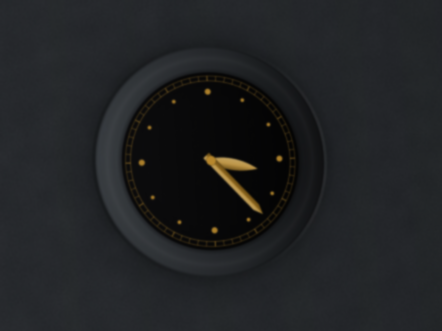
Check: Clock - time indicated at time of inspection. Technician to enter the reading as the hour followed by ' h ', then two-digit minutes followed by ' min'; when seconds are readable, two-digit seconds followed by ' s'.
3 h 23 min
